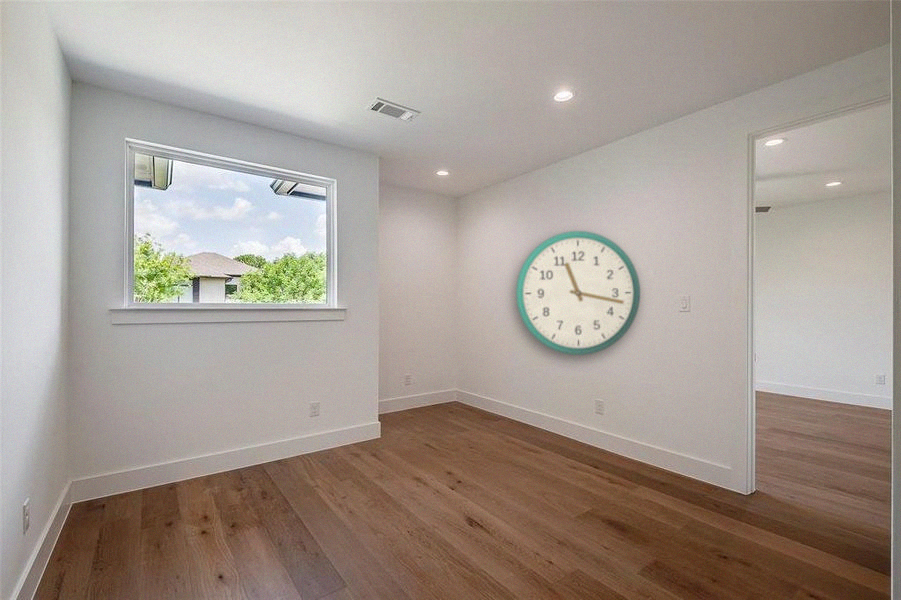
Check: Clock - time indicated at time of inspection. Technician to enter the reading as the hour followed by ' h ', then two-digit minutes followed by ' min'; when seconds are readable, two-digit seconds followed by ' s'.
11 h 17 min
